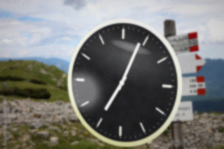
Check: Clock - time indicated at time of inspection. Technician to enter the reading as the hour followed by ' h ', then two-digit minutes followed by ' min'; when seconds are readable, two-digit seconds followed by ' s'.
7 h 04 min
